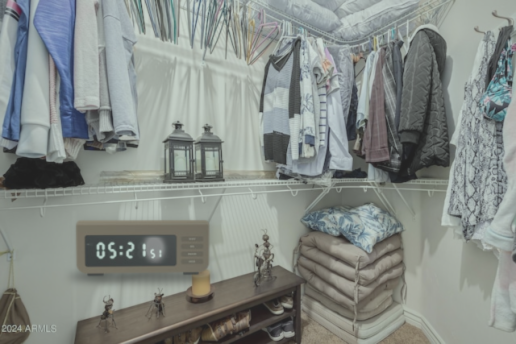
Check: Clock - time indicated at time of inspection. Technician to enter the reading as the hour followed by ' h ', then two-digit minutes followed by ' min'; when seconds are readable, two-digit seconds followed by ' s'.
5 h 21 min 51 s
